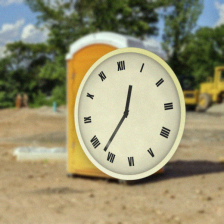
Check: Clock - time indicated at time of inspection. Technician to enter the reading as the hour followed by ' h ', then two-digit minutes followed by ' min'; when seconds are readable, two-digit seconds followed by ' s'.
12 h 37 min
